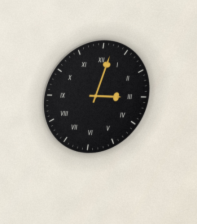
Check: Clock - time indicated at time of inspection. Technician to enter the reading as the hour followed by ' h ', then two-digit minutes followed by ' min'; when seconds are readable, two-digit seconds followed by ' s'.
3 h 02 min
